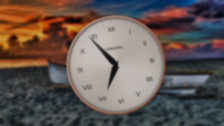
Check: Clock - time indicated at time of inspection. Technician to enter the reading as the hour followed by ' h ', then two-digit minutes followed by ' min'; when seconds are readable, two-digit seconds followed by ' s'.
6 h 54 min
